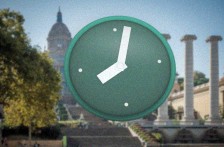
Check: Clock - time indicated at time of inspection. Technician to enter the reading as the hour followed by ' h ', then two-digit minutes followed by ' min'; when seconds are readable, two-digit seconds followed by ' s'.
8 h 03 min
